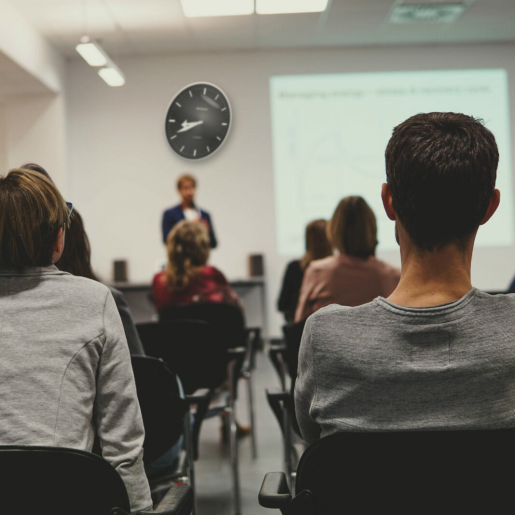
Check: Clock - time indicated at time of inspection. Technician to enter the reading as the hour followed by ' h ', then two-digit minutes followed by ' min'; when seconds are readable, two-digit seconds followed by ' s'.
8 h 41 min
